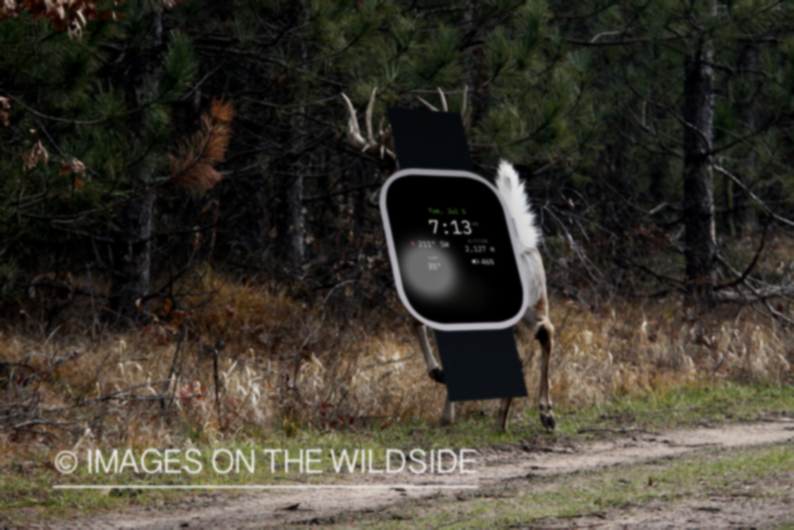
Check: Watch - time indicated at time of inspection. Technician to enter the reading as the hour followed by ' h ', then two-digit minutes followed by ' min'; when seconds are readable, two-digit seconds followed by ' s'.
7 h 13 min
